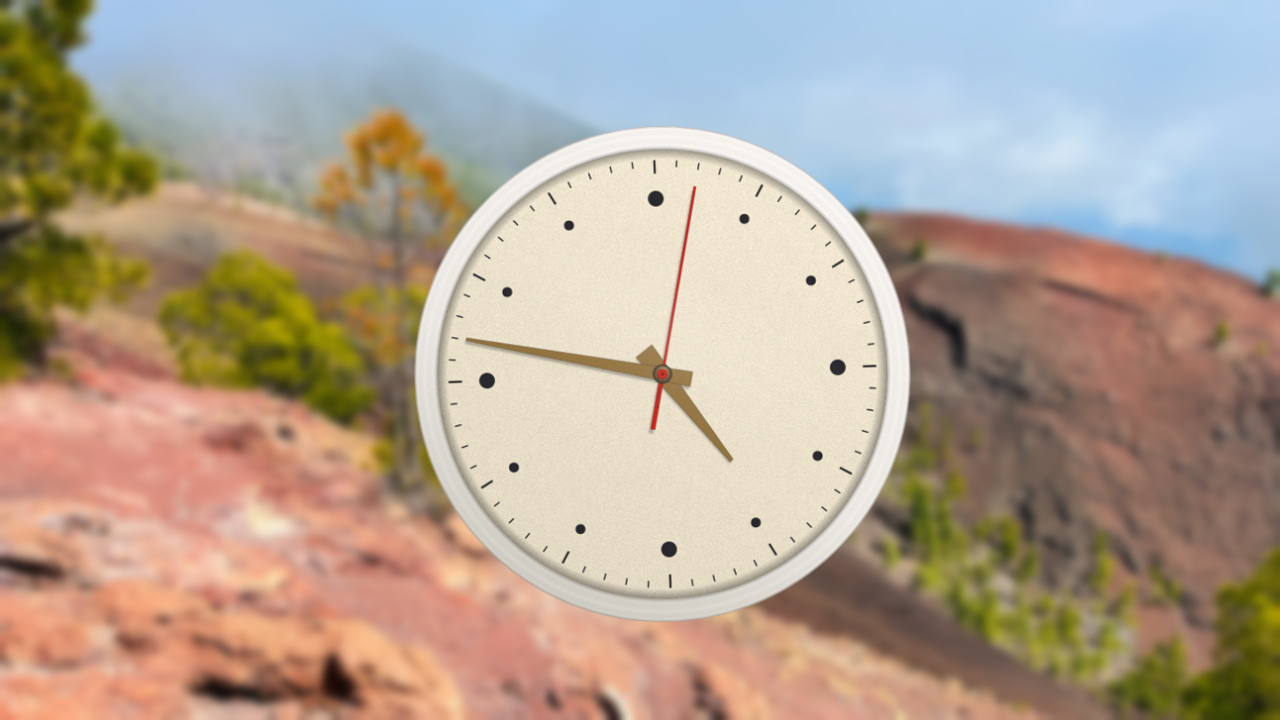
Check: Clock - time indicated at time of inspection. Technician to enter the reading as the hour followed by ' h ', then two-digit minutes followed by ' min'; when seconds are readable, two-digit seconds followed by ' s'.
4 h 47 min 02 s
